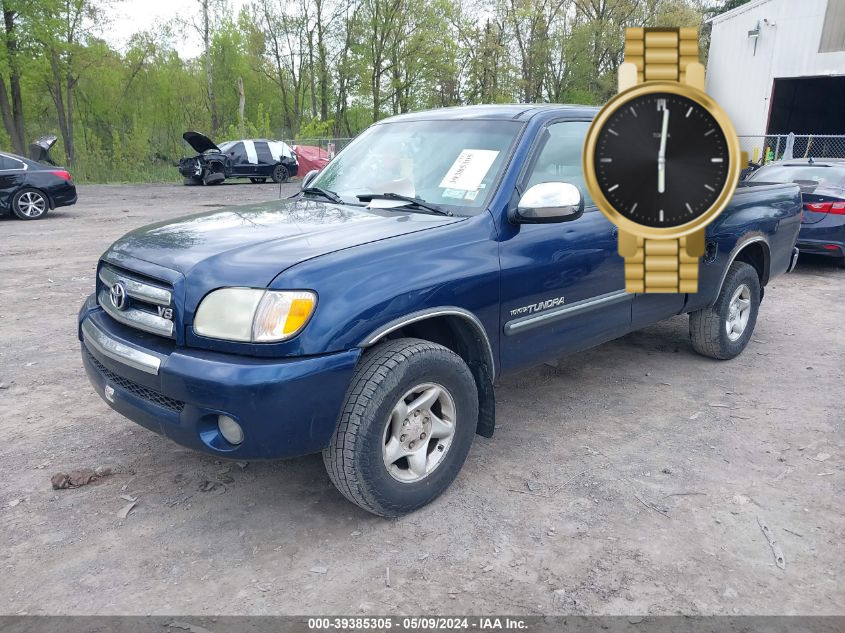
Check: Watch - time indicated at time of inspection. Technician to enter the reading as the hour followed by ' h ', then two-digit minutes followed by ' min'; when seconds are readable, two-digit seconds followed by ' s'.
6 h 01 min
